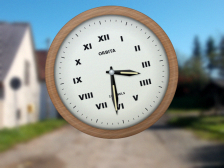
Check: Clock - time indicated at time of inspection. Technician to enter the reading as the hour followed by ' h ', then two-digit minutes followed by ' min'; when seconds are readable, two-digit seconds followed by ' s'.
3 h 31 min
